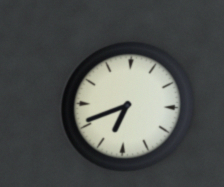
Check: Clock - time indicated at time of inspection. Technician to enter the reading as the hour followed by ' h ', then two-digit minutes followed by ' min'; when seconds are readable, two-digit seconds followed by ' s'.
6 h 41 min
